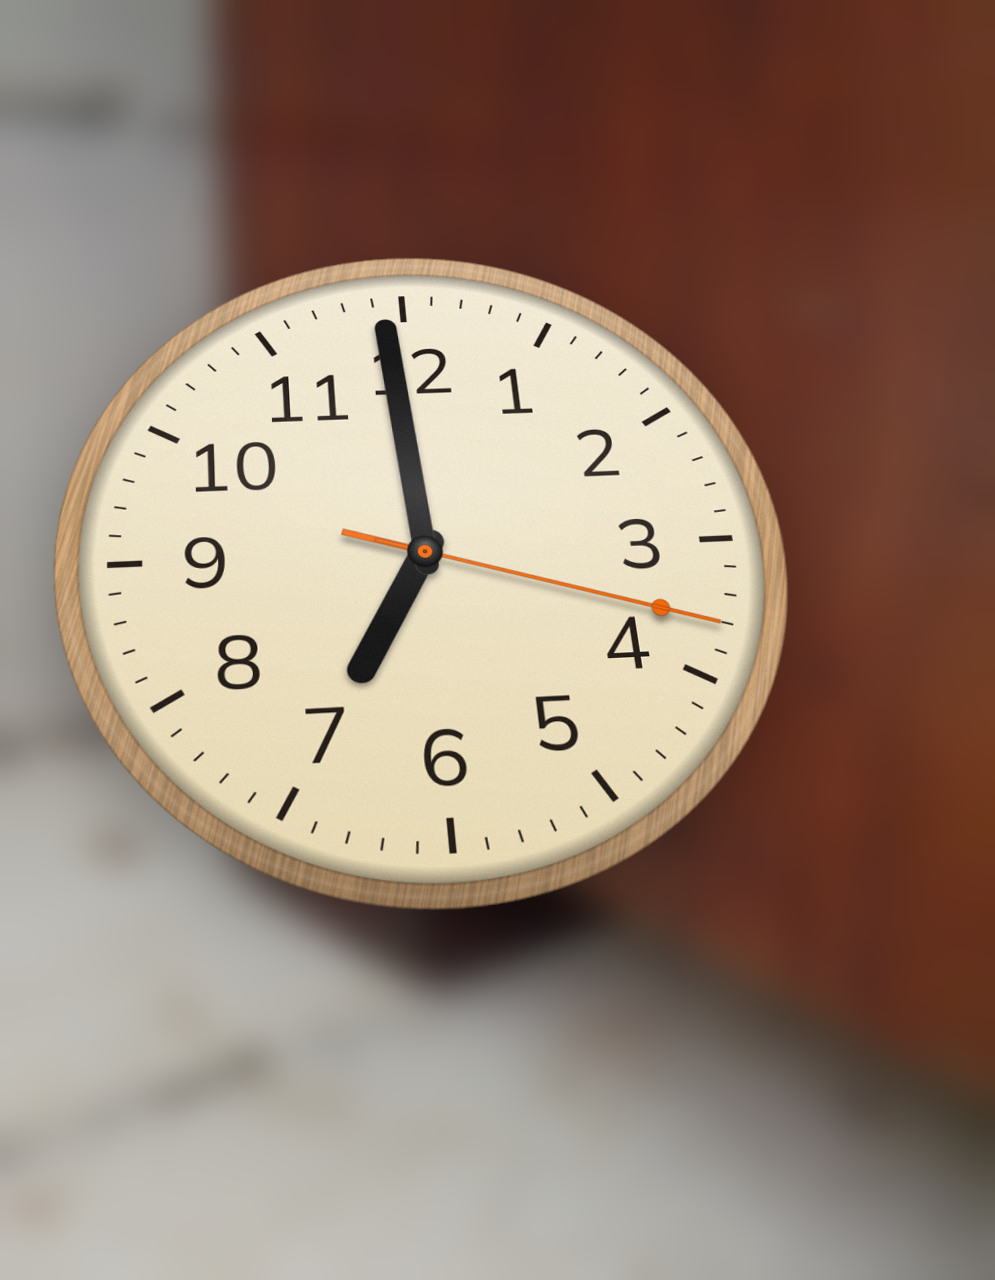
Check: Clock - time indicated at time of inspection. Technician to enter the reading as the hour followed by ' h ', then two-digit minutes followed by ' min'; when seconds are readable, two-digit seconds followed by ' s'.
6 h 59 min 18 s
